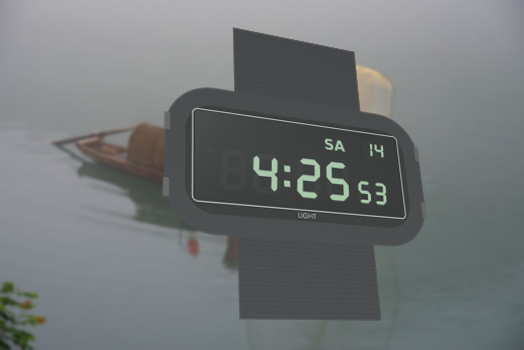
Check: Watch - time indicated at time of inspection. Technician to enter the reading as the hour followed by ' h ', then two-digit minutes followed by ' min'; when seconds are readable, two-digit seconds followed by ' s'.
4 h 25 min 53 s
